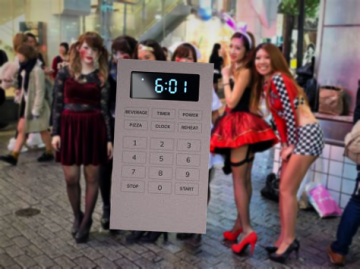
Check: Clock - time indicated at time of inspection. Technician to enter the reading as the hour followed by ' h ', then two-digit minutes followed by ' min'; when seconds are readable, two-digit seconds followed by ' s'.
6 h 01 min
